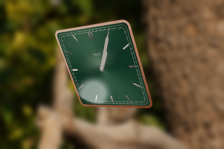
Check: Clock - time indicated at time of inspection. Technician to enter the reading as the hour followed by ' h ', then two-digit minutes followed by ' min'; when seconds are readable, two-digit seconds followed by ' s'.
1 h 05 min
